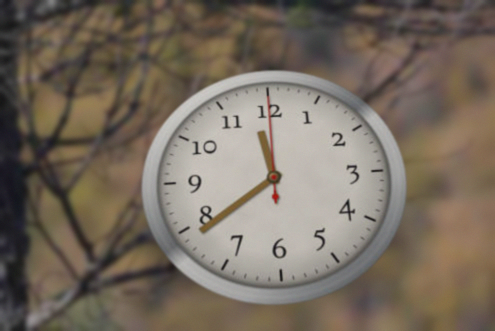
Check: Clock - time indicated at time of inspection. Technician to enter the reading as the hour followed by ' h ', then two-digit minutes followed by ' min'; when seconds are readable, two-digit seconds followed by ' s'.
11 h 39 min 00 s
